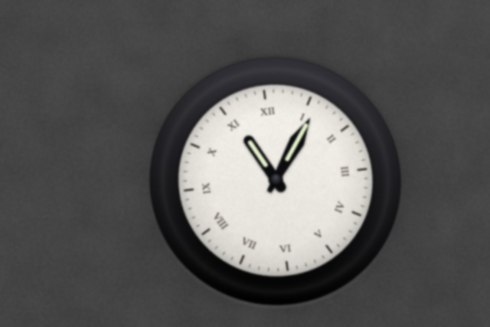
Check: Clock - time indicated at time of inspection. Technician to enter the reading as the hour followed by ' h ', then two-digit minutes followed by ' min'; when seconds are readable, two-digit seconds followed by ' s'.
11 h 06 min
